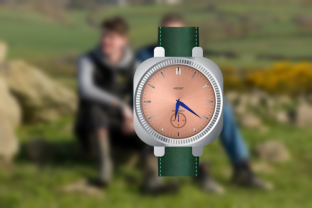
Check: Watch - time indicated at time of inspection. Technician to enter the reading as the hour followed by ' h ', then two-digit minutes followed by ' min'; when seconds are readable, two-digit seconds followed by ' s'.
6 h 21 min
